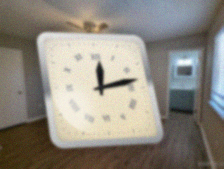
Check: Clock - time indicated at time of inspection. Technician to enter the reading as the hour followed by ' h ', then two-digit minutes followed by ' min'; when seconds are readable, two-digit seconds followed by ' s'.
12 h 13 min
